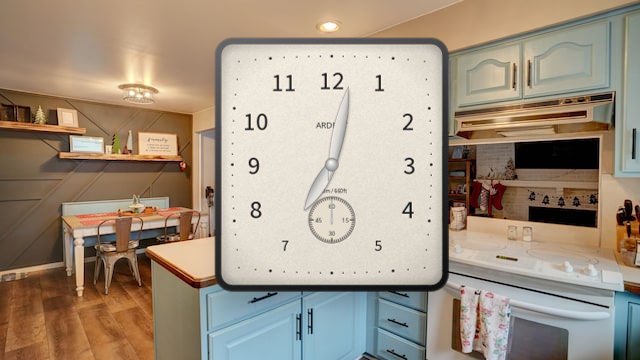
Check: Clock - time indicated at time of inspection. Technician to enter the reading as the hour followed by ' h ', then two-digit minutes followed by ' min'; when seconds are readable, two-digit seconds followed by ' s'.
7 h 02 min
